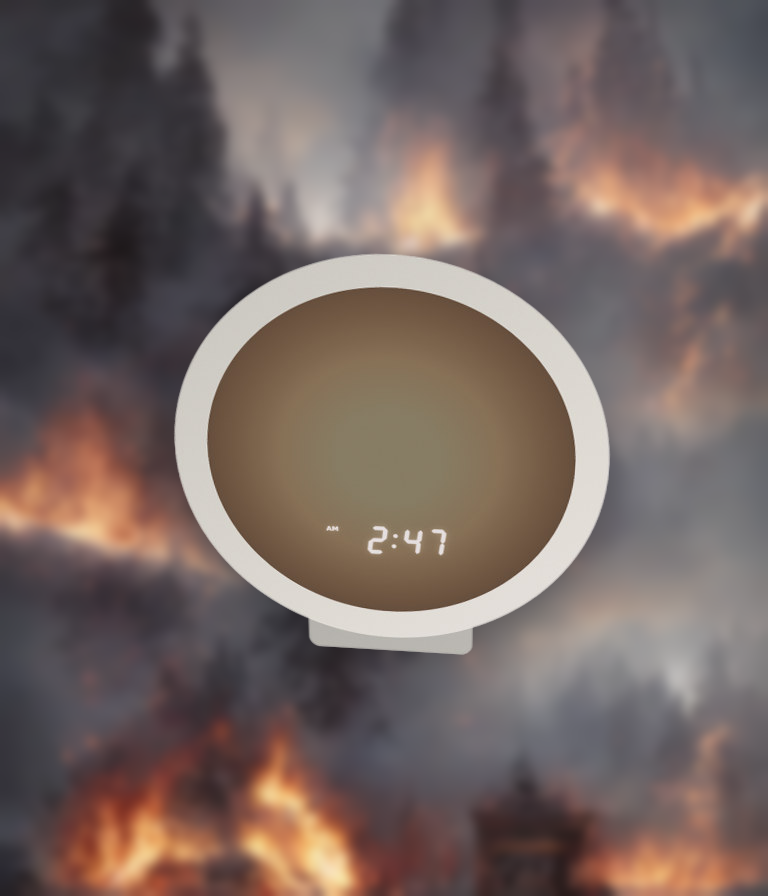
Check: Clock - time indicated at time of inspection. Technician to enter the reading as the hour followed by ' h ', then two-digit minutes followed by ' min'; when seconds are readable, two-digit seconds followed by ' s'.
2 h 47 min
